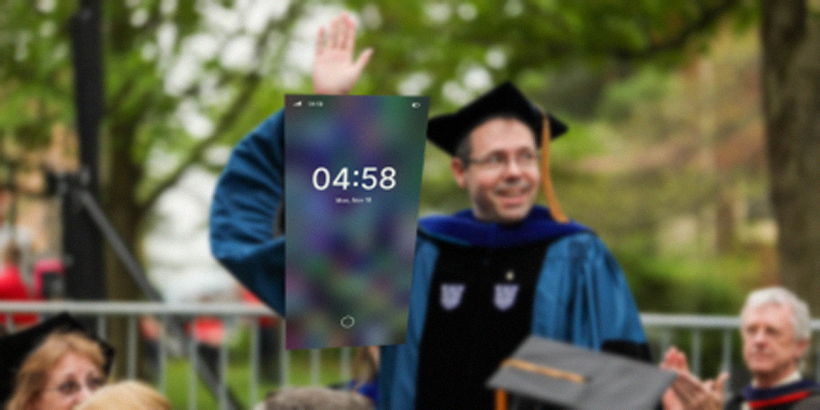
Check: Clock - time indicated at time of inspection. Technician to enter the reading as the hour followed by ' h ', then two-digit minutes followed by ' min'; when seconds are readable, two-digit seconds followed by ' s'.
4 h 58 min
